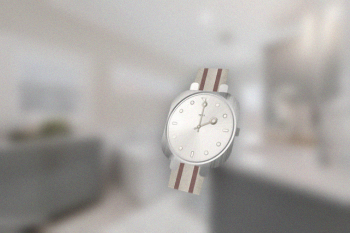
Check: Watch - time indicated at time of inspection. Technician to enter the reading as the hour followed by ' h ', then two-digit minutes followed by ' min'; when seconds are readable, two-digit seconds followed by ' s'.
2 h 00 min
